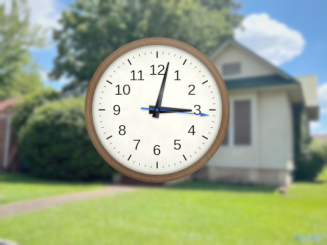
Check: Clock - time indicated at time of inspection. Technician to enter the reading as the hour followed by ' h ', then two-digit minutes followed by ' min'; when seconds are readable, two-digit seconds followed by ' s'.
3 h 02 min 16 s
